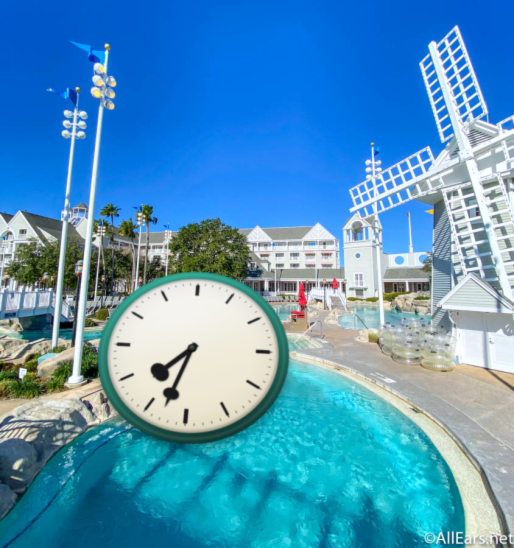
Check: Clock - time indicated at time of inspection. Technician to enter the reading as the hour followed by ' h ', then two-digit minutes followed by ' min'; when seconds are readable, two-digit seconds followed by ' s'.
7 h 33 min
